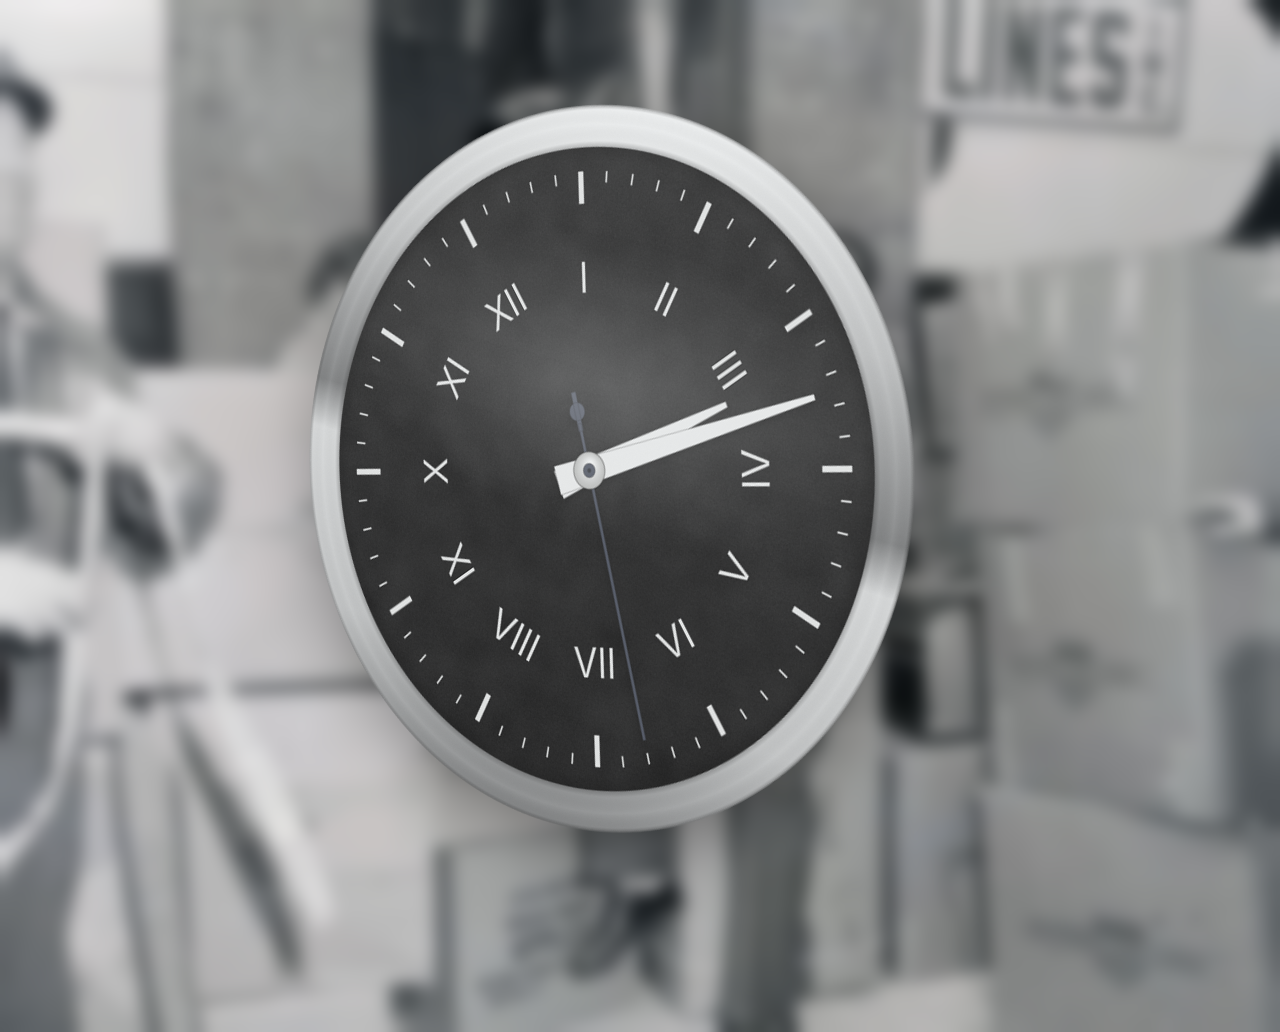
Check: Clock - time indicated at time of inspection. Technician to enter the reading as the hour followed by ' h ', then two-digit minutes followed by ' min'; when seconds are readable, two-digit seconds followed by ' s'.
3 h 17 min 33 s
